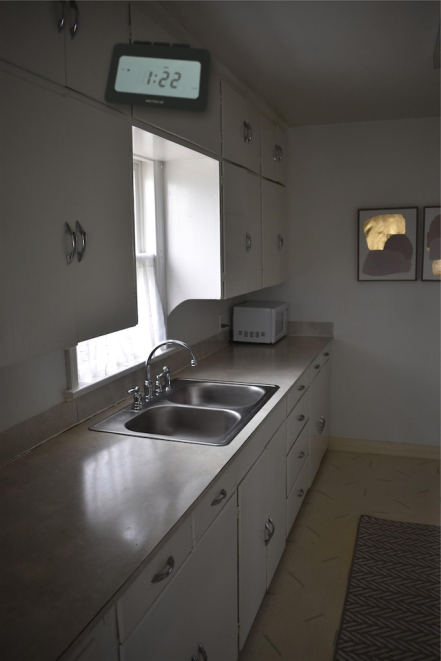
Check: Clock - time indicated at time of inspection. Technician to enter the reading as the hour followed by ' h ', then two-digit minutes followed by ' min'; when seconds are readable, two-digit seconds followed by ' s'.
1 h 22 min
